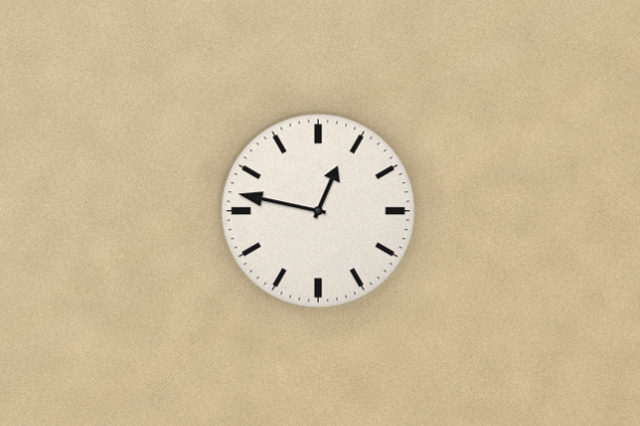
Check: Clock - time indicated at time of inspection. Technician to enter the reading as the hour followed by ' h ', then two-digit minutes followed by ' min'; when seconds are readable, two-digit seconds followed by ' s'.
12 h 47 min
